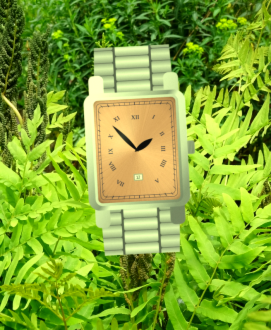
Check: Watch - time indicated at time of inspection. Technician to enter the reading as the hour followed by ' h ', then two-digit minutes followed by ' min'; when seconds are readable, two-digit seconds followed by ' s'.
1 h 53 min
